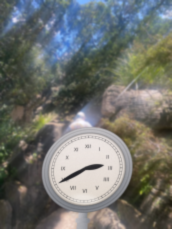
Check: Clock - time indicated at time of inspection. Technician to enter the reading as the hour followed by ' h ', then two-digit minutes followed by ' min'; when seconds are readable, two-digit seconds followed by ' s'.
2 h 40 min
